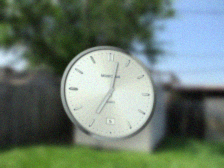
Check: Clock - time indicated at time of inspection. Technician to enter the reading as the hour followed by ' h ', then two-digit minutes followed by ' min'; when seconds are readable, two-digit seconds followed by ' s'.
7 h 02 min
